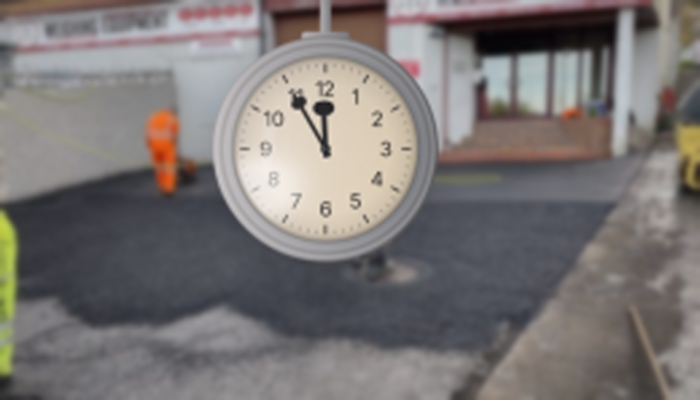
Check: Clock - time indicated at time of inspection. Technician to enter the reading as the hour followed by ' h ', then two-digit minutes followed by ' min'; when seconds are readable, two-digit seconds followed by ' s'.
11 h 55 min
